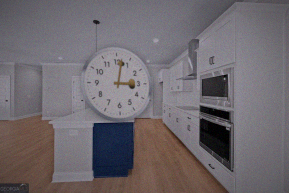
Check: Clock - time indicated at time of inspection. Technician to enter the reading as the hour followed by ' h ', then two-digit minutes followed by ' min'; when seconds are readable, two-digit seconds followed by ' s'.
3 h 02 min
